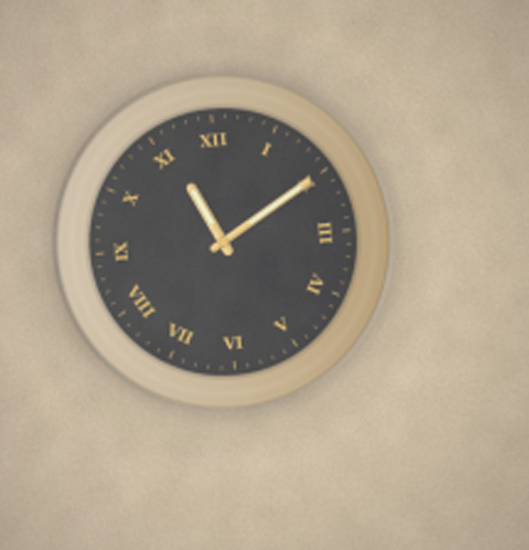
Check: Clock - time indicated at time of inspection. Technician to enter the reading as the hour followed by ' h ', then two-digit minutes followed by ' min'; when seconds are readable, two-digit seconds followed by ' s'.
11 h 10 min
